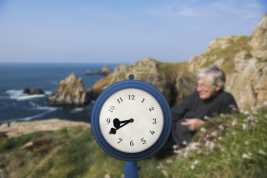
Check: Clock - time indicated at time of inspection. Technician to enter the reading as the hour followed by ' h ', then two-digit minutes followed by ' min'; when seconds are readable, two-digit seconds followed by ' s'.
8 h 40 min
